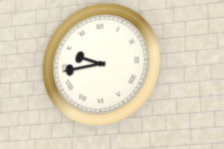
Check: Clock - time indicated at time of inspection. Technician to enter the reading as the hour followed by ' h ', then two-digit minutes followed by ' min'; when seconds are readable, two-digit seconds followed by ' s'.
9 h 44 min
